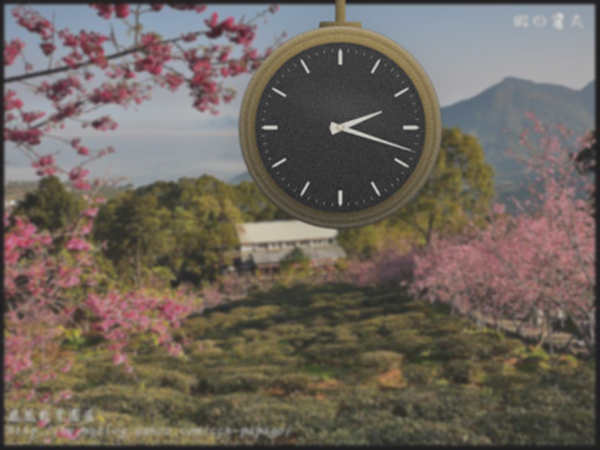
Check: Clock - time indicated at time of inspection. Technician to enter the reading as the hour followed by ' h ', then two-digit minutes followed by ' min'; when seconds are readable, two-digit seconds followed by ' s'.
2 h 18 min
